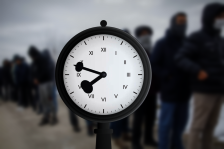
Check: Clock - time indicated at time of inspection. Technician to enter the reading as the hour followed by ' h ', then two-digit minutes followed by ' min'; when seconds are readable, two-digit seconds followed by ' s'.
7 h 48 min
